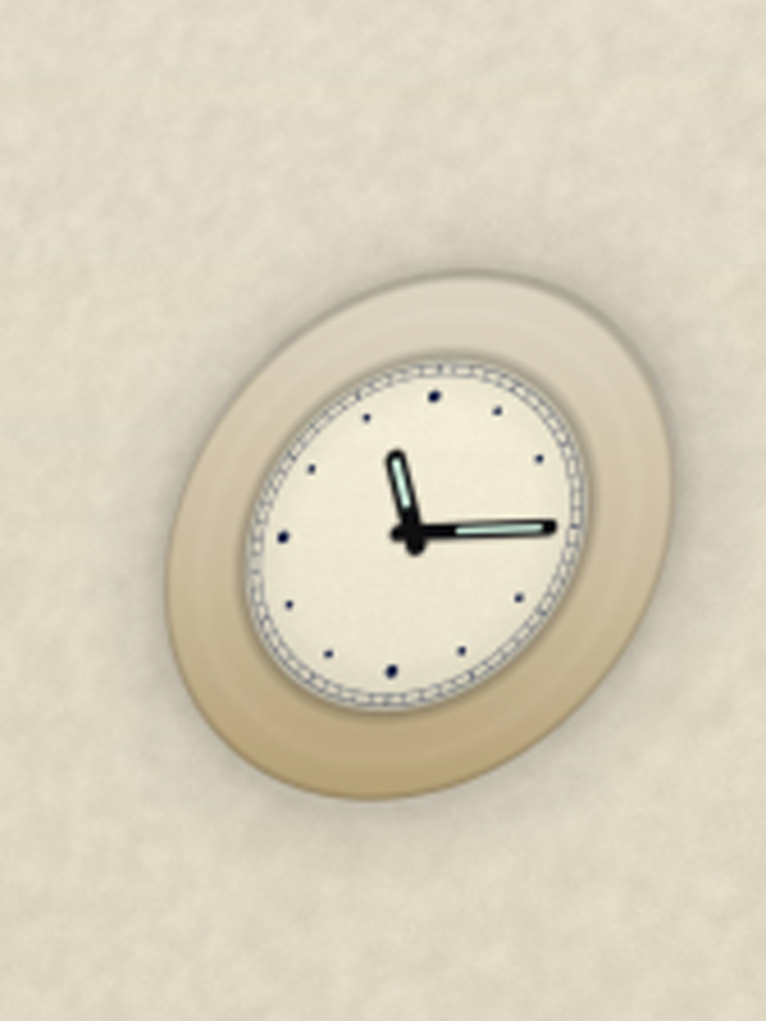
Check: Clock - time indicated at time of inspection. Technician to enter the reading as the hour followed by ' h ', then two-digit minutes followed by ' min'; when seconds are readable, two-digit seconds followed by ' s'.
11 h 15 min
